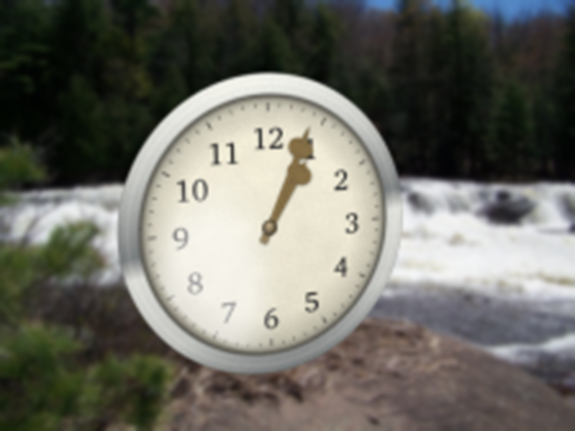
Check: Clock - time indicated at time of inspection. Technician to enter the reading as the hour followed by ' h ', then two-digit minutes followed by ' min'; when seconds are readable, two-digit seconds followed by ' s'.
1 h 04 min
